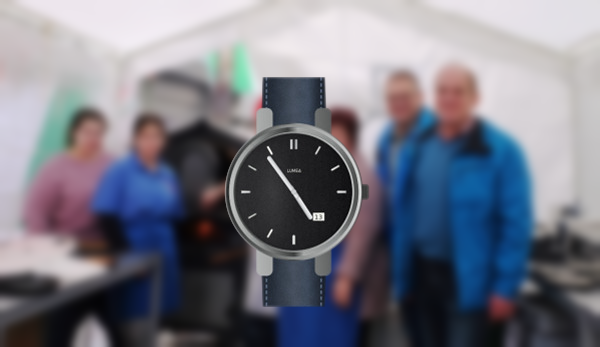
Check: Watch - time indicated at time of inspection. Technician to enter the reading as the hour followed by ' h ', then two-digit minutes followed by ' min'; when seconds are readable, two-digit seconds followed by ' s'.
4 h 54 min
